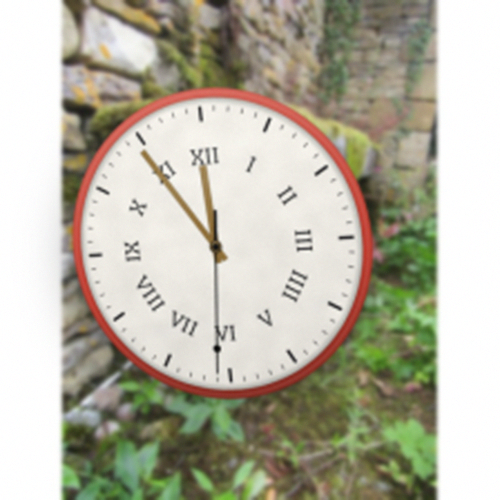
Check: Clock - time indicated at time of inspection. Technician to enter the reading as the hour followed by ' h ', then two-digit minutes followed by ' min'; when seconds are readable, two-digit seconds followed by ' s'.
11 h 54 min 31 s
